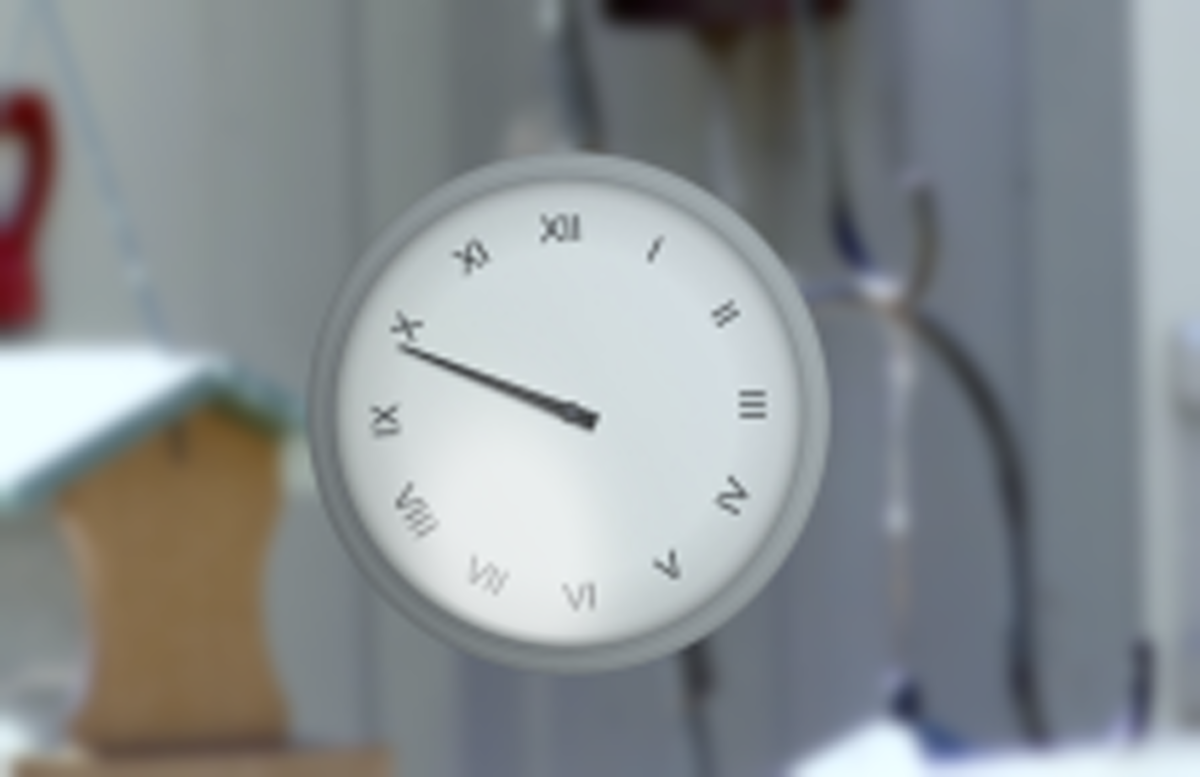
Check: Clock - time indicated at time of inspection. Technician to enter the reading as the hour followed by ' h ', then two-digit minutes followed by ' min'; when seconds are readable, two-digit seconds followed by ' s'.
9 h 49 min
